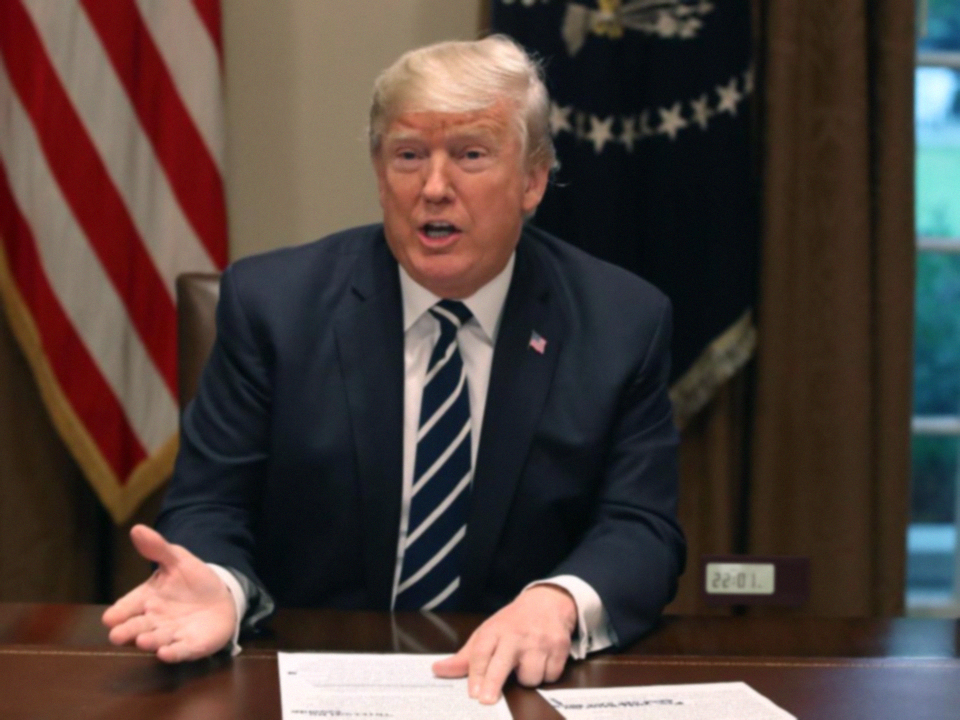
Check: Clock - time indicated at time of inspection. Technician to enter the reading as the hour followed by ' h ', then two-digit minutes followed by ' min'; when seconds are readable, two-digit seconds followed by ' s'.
22 h 01 min
